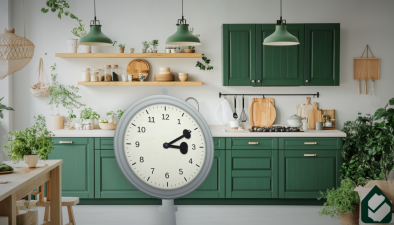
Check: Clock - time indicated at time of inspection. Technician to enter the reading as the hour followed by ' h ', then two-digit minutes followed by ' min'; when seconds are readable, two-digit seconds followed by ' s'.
3 h 10 min
